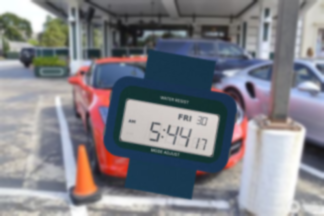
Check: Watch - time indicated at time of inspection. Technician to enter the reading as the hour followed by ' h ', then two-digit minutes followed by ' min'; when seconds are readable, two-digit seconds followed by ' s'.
5 h 44 min 17 s
